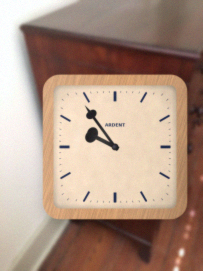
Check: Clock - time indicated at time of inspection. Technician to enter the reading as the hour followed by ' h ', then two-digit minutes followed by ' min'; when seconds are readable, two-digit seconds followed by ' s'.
9 h 54 min
